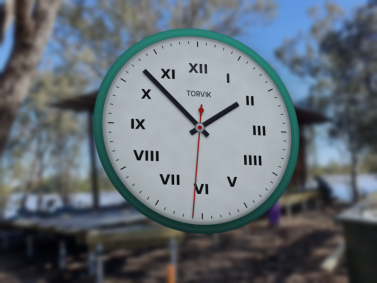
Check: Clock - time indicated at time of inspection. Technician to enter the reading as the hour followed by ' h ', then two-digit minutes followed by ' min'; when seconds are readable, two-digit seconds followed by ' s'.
1 h 52 min 31 s
